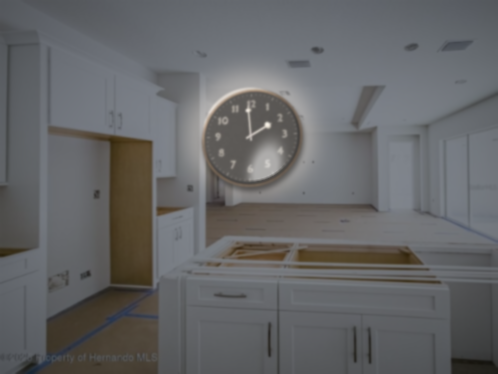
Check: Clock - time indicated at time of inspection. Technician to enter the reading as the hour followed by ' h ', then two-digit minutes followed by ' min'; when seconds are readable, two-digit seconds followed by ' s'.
1 h 59 min
